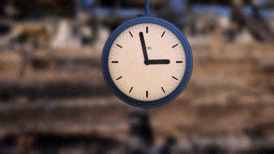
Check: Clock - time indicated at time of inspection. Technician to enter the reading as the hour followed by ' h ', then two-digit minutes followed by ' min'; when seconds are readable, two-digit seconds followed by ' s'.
2 h 58 min
